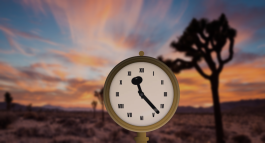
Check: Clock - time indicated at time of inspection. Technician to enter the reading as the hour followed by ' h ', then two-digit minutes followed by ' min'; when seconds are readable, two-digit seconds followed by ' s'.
11 h 23 min
